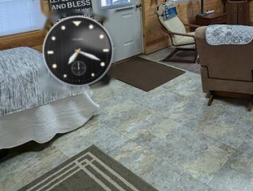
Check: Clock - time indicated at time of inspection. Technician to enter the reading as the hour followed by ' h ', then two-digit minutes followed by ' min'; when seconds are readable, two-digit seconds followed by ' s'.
7 h 19 min
